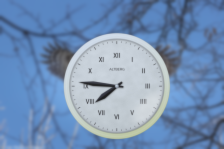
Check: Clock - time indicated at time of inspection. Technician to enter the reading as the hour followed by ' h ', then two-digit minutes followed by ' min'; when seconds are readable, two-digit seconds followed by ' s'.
7 h 46 min
